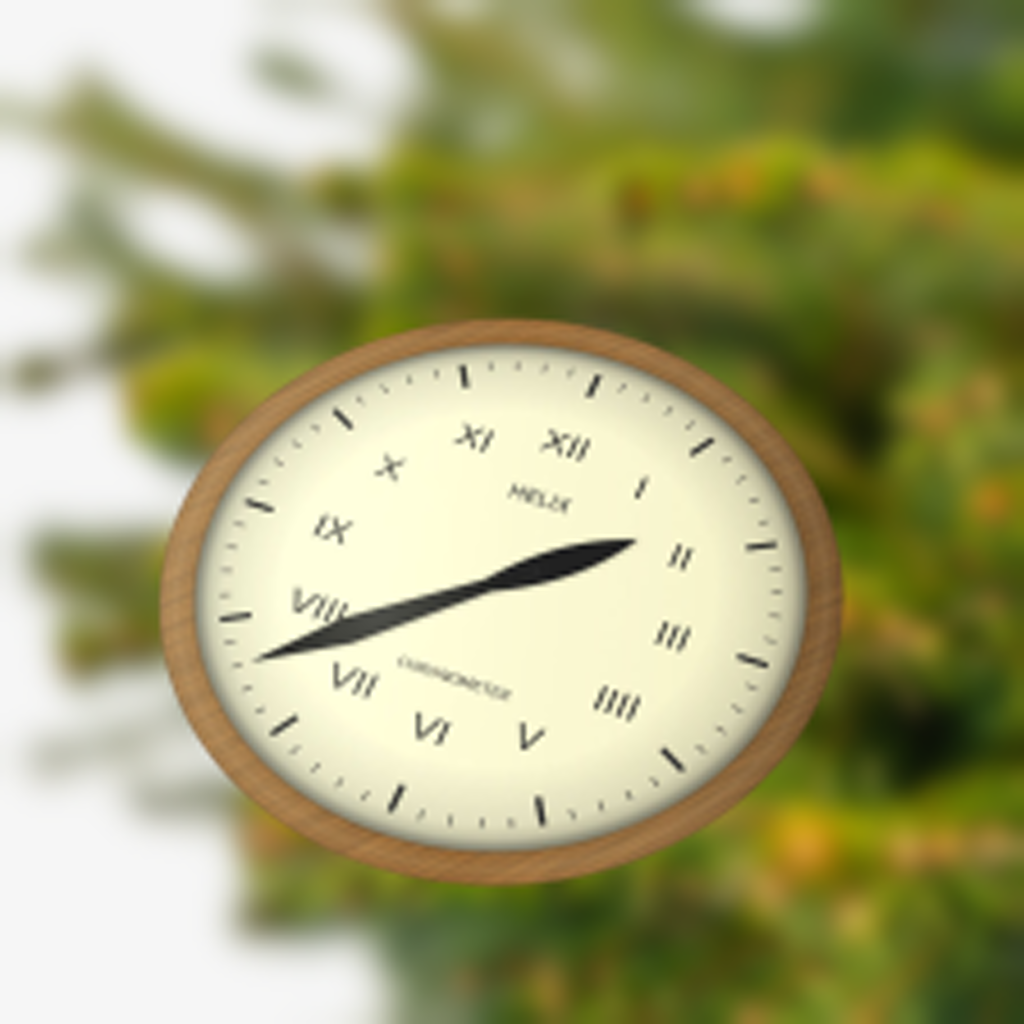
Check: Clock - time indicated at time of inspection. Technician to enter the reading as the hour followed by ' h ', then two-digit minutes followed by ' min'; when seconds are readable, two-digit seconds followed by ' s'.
1 h 38 min
